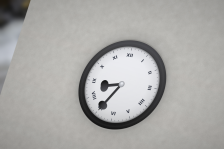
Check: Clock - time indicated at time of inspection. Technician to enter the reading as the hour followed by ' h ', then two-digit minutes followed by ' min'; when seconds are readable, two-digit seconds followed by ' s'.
8 h 35 min
